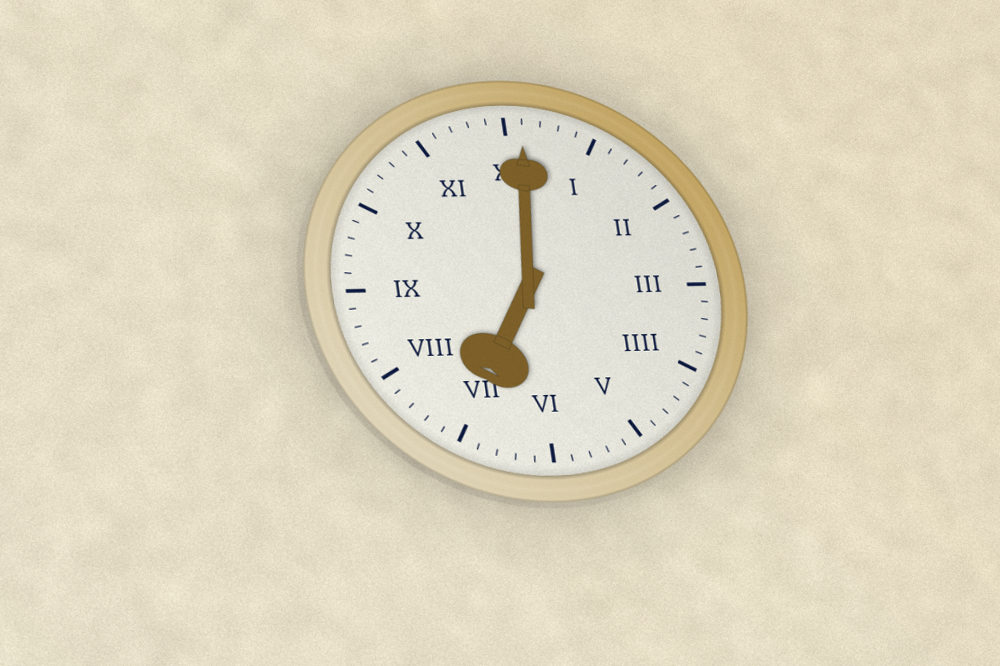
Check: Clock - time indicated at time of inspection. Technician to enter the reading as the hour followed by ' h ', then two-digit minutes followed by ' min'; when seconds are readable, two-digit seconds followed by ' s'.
7 h 01 min
